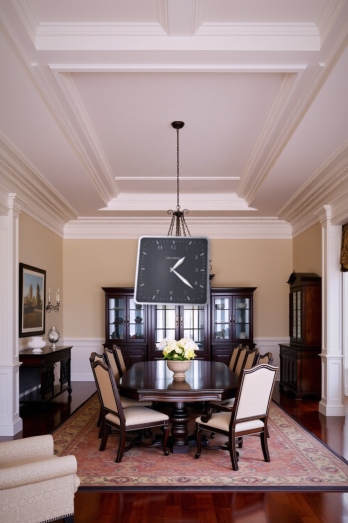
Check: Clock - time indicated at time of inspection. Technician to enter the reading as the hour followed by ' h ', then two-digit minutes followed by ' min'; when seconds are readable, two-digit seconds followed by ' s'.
1 h 22 min
